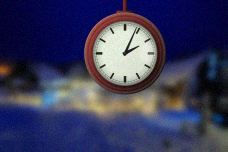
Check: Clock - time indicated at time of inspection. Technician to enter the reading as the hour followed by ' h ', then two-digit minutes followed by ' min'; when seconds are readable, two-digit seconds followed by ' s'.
2 h 04 min
